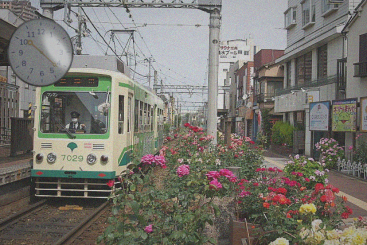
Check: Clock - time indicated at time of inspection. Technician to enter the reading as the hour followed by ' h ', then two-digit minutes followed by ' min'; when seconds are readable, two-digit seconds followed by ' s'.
10 h 22 min
